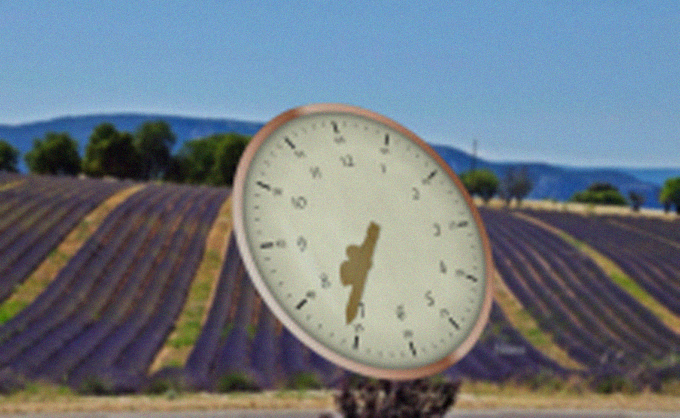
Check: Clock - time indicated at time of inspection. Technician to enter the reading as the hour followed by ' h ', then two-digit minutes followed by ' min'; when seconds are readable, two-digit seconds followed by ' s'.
7 h 36 min
